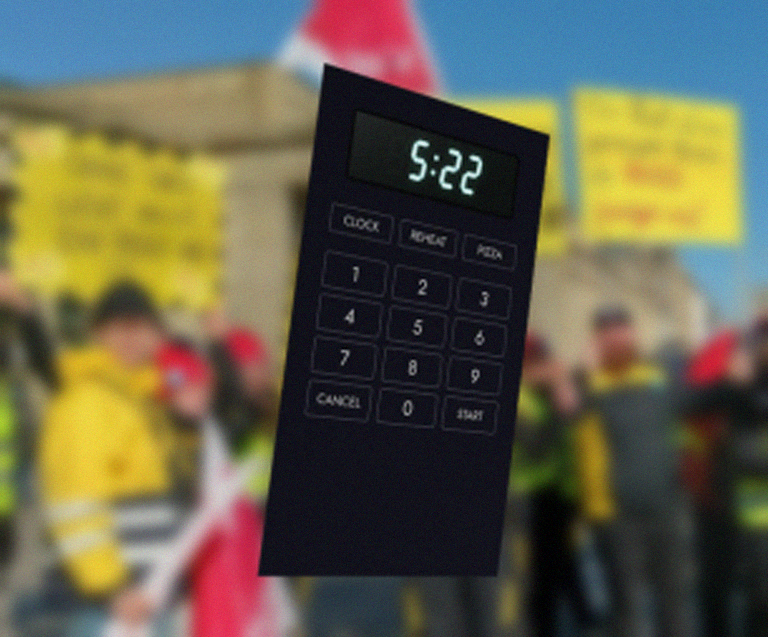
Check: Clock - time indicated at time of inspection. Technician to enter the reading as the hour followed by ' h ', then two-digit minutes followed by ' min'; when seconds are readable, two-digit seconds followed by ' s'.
5 h 22 min
